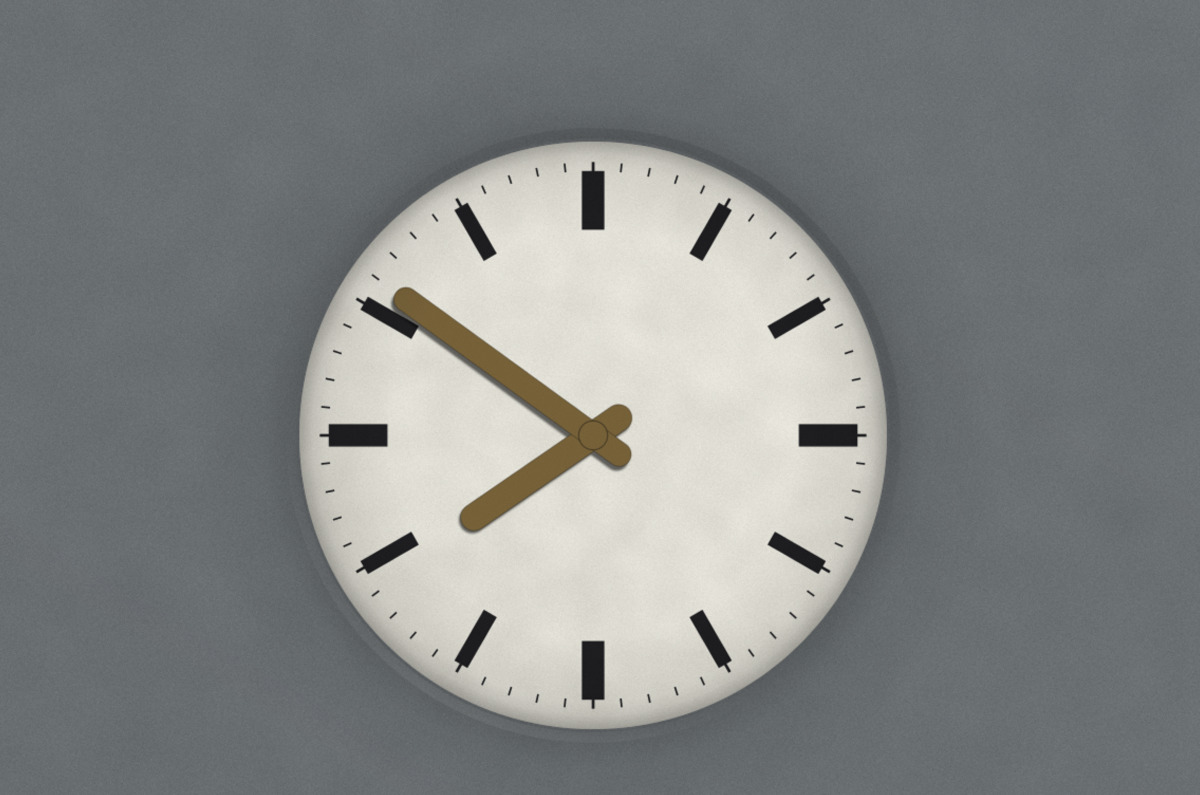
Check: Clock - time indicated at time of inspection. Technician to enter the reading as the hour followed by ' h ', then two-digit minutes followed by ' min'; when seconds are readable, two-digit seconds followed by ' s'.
7 h 51 min
